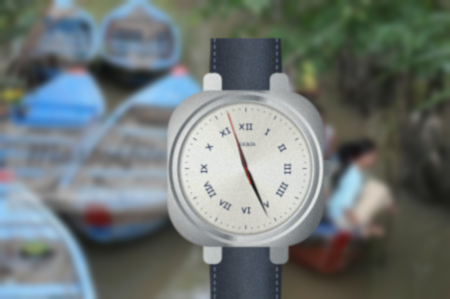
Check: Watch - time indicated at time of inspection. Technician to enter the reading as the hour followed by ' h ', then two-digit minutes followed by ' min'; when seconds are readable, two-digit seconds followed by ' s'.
11 h 25 min 57 s
